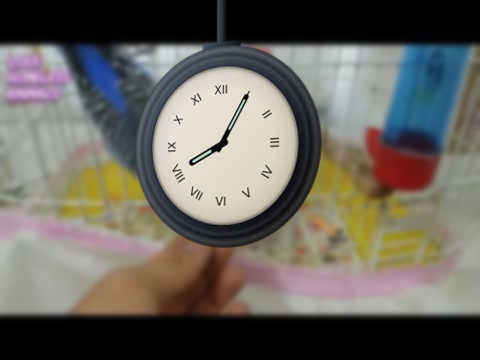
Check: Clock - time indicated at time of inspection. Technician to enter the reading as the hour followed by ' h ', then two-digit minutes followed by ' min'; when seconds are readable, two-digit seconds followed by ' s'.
8 h 05 min
